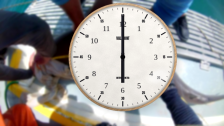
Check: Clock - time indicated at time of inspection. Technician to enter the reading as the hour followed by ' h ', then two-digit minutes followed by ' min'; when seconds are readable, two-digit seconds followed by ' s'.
6 h 00 min
